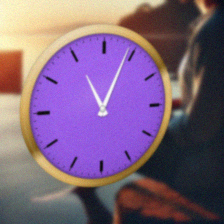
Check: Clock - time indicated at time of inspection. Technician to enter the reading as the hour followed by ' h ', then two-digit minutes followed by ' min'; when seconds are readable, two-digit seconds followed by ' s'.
11 h 04 min
